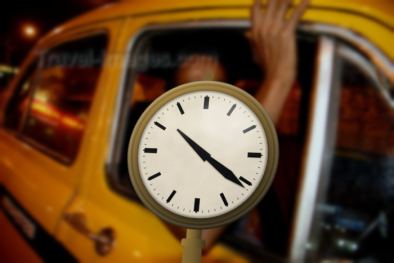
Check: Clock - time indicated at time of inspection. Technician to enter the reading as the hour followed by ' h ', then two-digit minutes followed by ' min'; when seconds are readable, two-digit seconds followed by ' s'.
10 h 21 min
